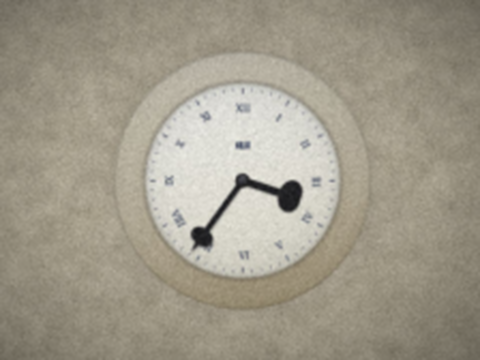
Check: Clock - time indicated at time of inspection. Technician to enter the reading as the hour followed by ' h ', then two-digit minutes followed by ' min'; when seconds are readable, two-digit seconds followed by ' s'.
3 h 36 min
